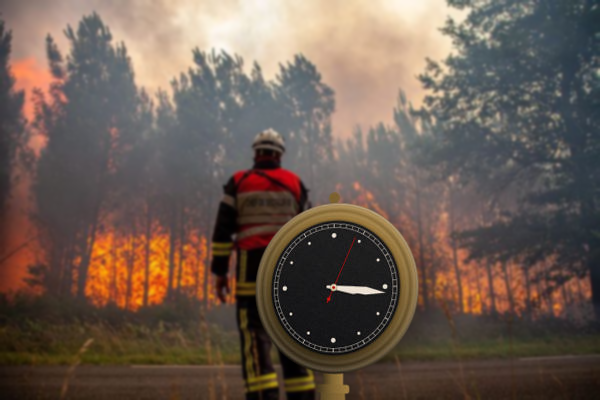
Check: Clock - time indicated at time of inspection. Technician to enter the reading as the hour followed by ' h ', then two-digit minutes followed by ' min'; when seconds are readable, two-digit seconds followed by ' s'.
3 h 16 min 04 s
